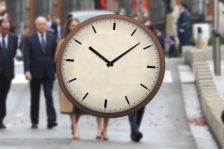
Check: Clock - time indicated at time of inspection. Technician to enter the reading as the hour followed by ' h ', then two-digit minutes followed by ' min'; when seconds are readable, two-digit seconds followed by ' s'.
10 h 08 min
